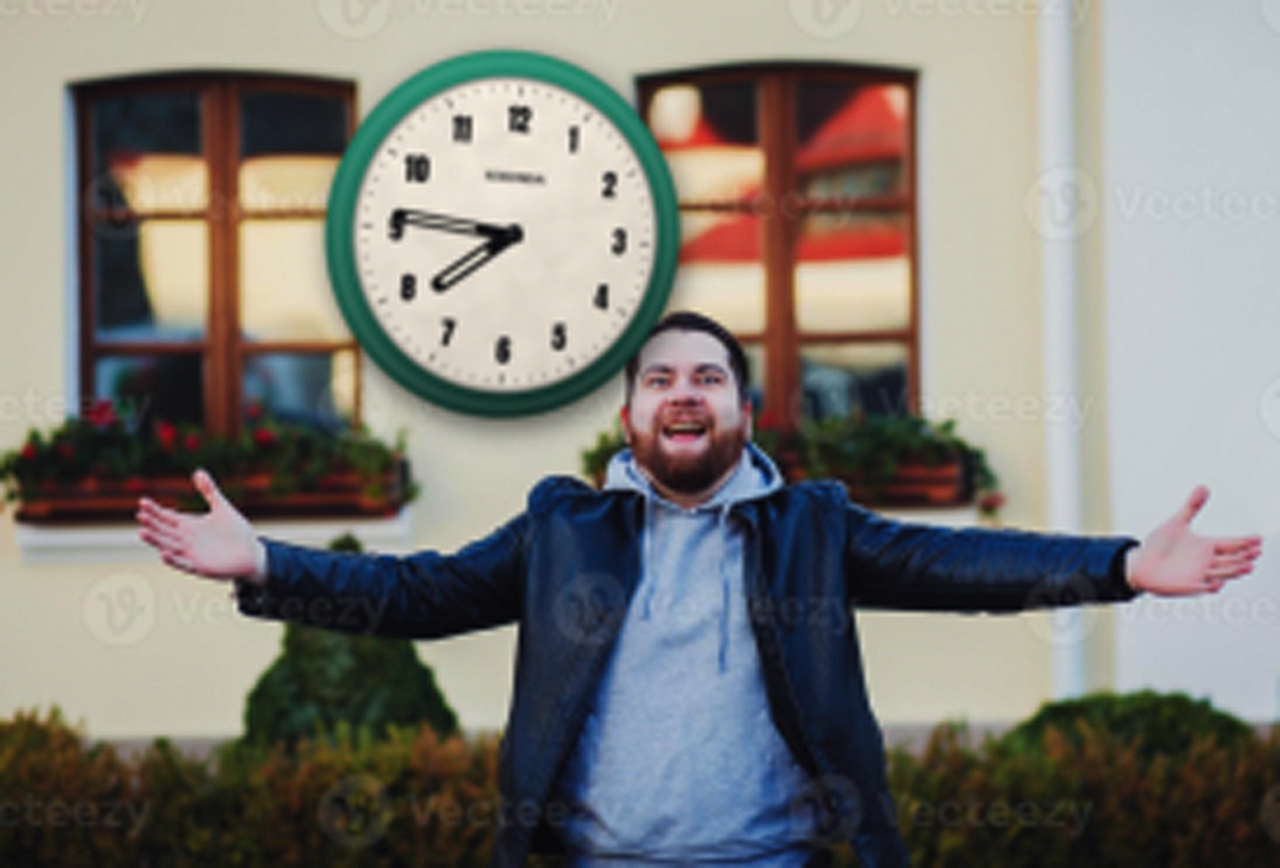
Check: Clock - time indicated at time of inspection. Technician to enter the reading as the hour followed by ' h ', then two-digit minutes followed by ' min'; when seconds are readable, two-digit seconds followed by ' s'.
7 h 46 min
